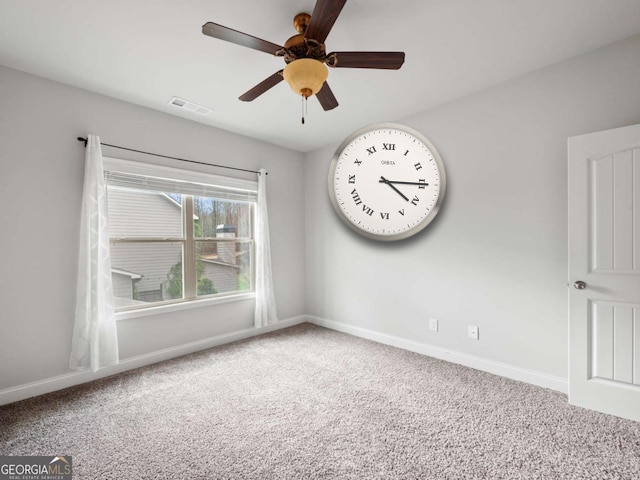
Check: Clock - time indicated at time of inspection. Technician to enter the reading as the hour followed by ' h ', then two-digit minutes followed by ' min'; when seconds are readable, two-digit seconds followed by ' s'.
4 h 15 min
